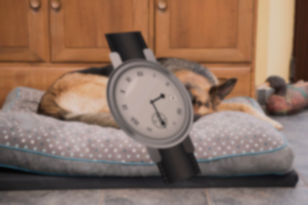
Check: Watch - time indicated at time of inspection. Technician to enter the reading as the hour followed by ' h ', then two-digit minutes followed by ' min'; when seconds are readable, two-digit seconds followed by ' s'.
2 h 29 min
